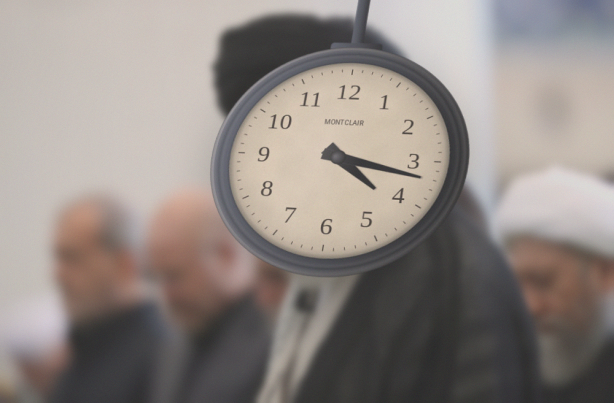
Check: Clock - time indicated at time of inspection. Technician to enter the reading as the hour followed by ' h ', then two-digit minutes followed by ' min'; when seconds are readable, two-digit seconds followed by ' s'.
4 h 17 min
